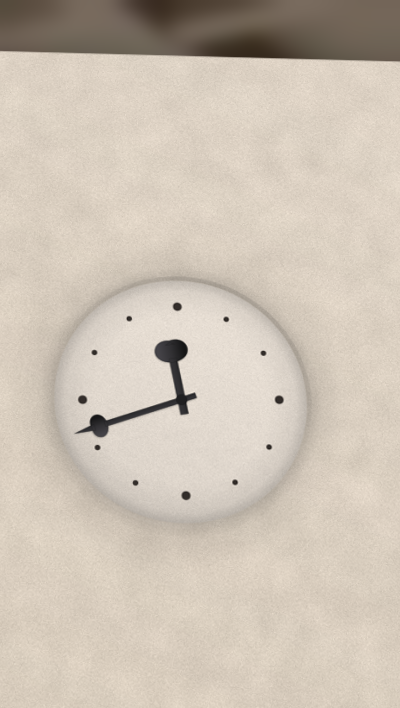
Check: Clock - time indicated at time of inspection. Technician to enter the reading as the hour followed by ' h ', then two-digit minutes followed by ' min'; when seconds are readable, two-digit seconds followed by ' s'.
11 h 42 min
